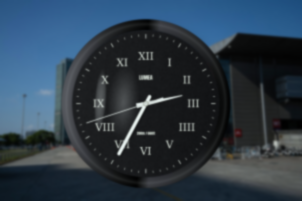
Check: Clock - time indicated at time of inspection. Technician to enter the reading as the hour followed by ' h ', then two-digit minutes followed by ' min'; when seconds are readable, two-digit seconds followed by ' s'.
2 h 34 min 42 s
